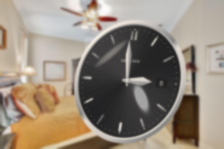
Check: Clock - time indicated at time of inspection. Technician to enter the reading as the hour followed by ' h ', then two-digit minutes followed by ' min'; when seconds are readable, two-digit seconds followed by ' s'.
2 h 59 min
